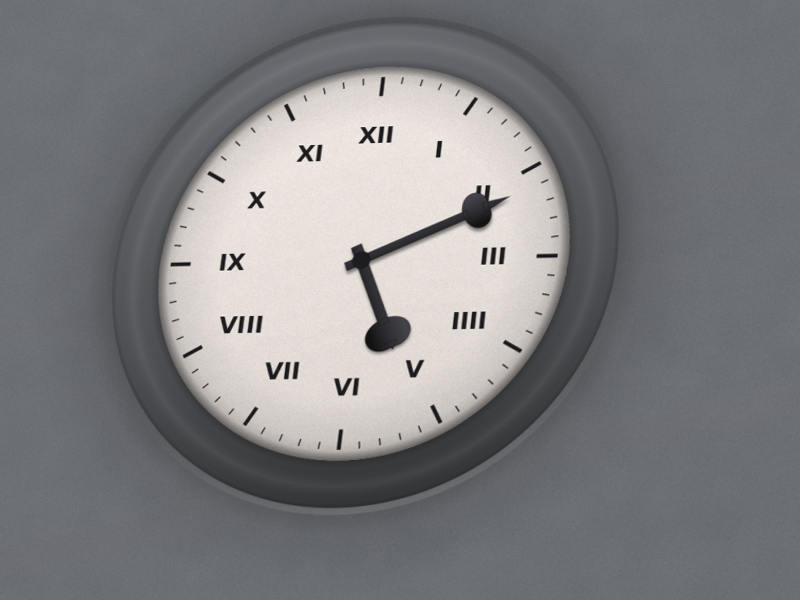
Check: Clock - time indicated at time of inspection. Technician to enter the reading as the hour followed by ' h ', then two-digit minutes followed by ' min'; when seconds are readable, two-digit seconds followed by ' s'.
5 h 11 min
